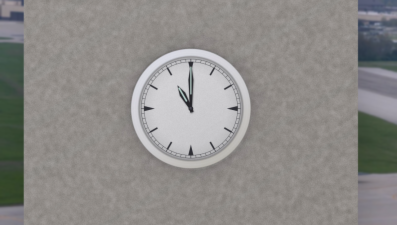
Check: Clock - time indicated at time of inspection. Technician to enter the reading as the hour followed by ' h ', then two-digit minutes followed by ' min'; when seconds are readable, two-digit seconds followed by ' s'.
11 h 00 min
